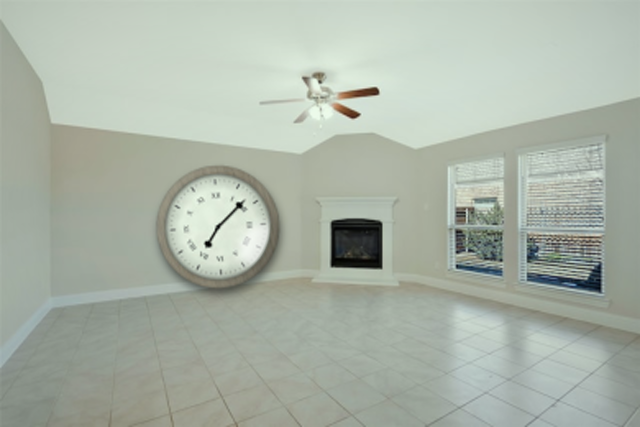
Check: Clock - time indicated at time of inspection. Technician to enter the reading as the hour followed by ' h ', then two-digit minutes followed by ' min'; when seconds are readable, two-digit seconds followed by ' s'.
7 h 08 min
